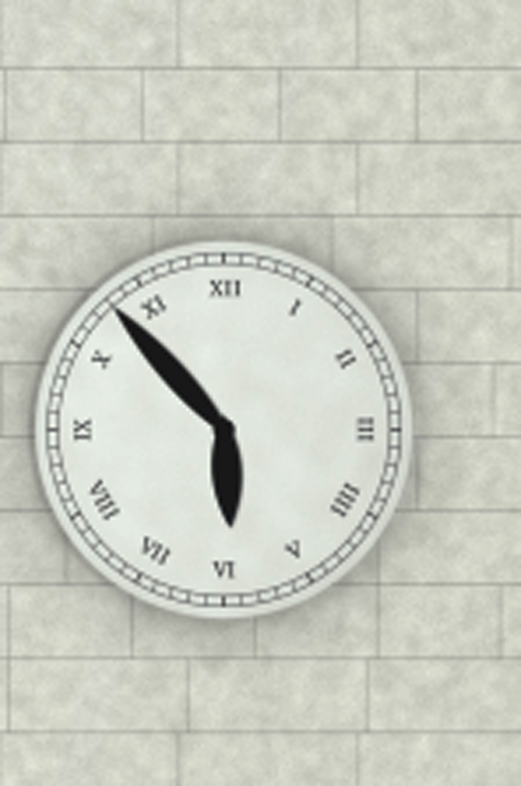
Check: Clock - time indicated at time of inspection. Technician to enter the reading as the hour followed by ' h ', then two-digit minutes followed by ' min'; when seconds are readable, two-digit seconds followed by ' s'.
5 h 53 min
